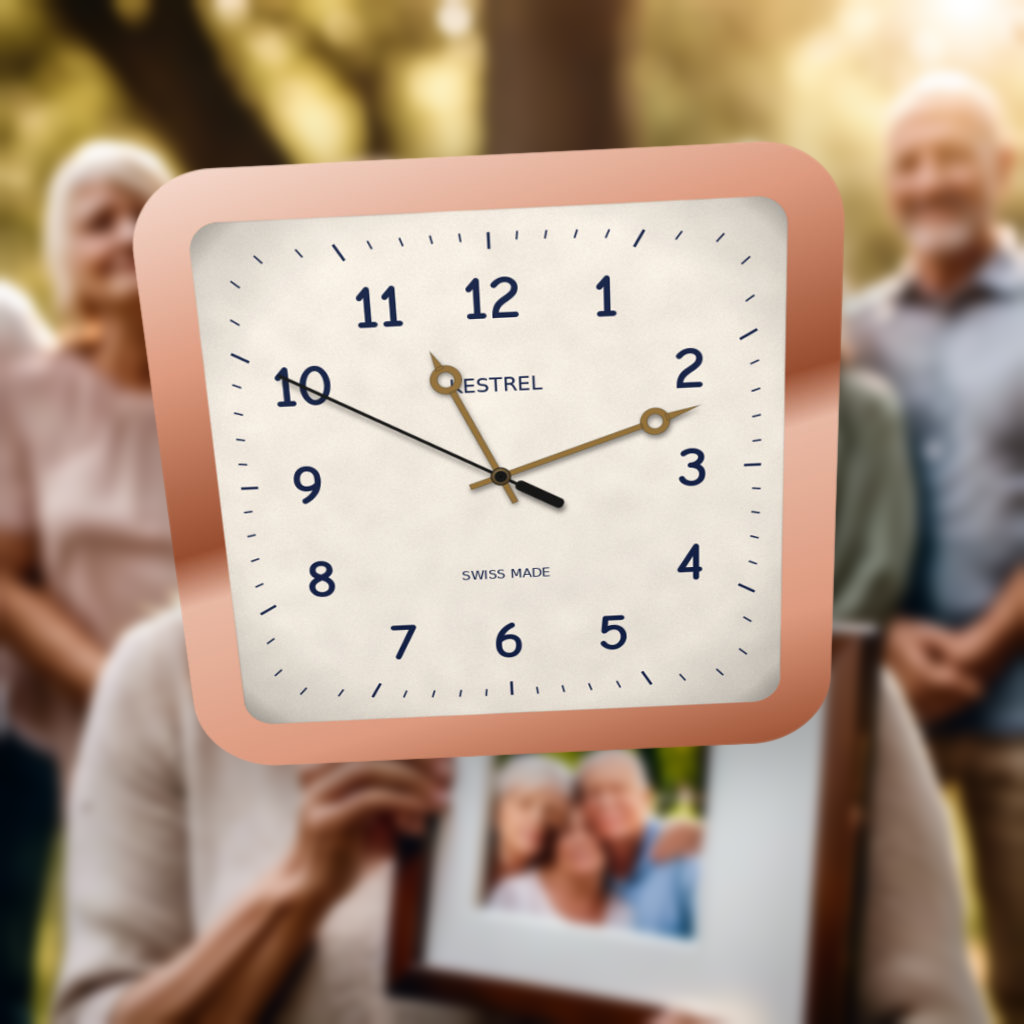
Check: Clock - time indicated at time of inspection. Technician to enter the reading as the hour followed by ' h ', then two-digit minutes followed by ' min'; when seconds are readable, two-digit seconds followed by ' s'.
11 h 11 min 50 s
